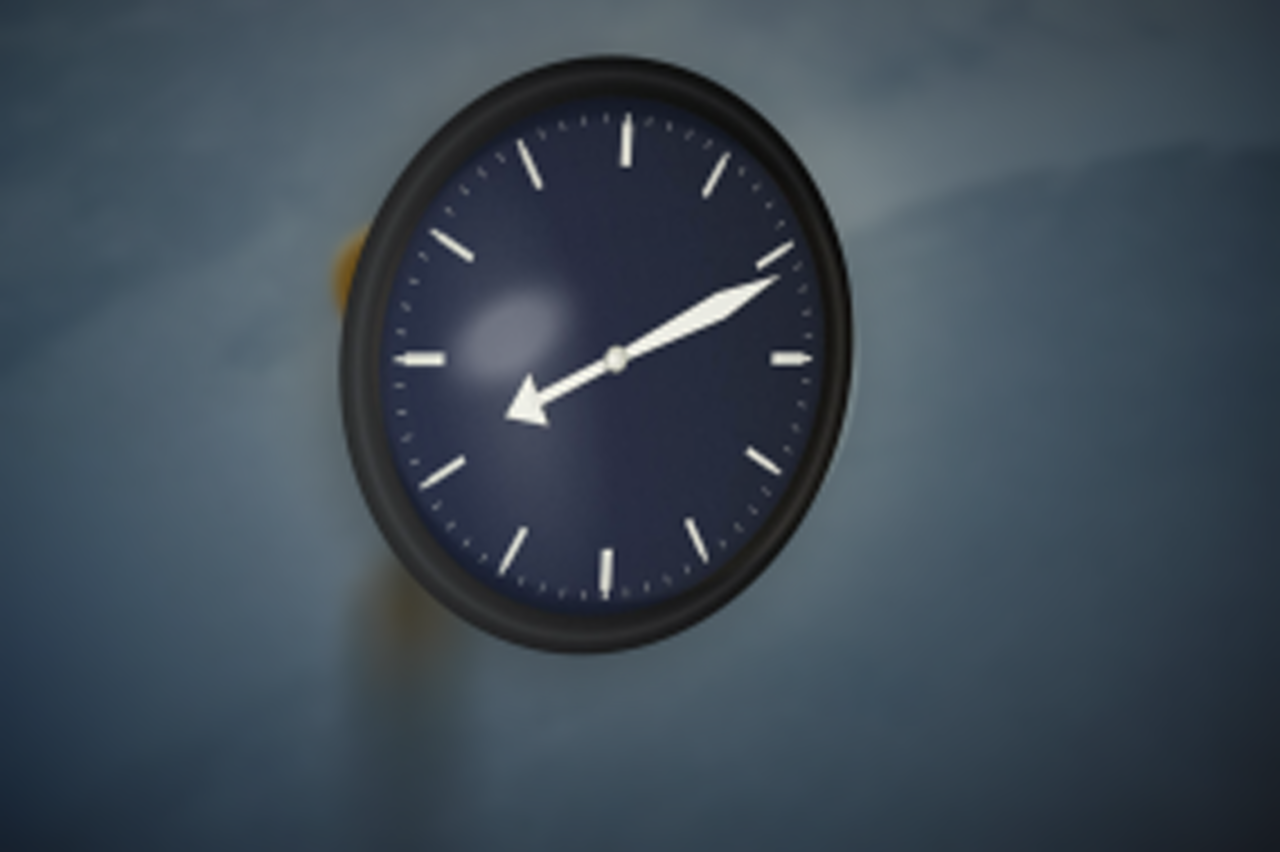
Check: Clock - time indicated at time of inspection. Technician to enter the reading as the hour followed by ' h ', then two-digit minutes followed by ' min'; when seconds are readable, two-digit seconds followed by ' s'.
8 h 11 min
